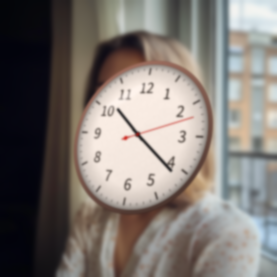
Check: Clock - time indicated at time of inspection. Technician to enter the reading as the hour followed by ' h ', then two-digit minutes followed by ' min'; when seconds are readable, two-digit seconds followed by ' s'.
10 h 21 min 12 s
